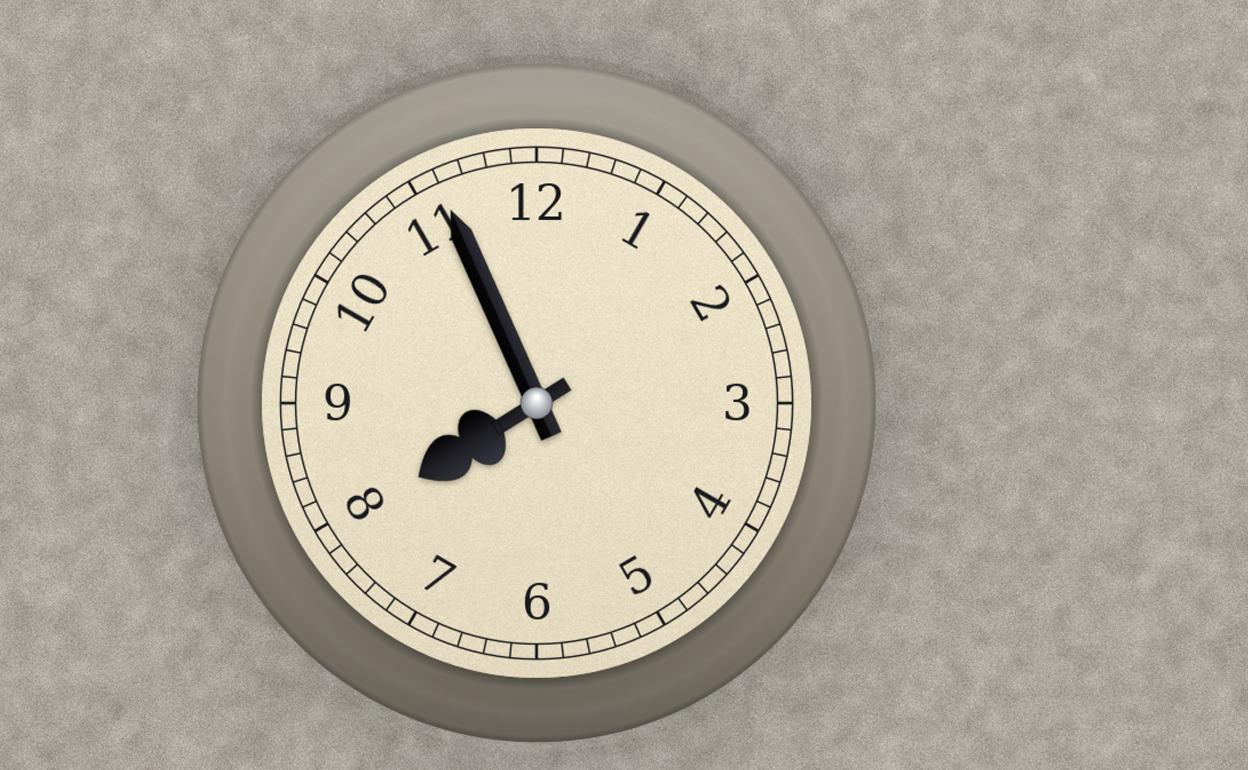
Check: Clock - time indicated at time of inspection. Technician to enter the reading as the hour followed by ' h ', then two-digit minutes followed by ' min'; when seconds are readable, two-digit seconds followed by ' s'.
7 h 56 min
